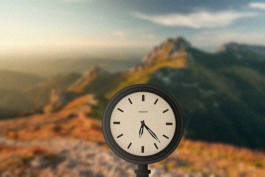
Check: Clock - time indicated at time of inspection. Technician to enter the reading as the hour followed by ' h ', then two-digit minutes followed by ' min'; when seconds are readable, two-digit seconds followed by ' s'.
6 h 23 min
